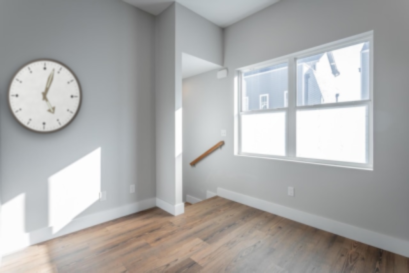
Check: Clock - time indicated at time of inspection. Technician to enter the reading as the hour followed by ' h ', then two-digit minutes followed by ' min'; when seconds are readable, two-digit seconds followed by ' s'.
5 h 03 min
